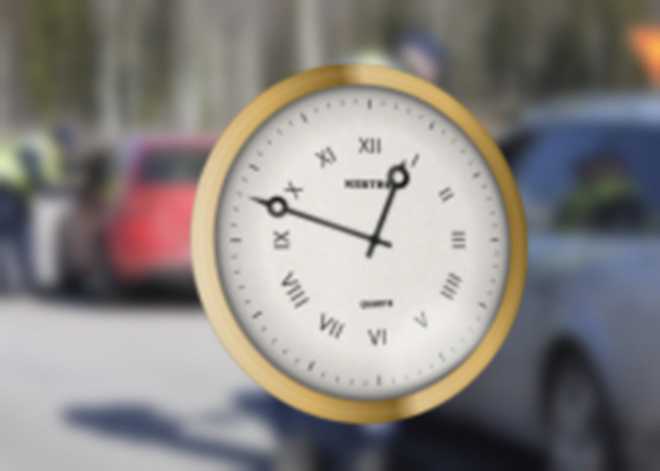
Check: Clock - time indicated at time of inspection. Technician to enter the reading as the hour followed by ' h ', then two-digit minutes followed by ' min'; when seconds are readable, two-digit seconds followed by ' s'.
12 h 48 min
